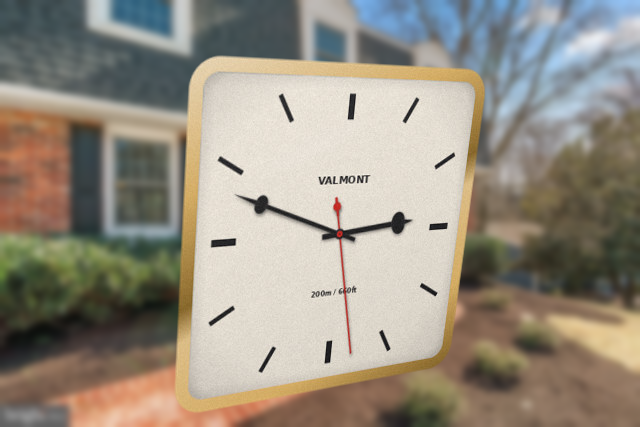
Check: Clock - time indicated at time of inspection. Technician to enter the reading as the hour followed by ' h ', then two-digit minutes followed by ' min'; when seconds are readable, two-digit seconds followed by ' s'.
2 h 48 min 28 s
